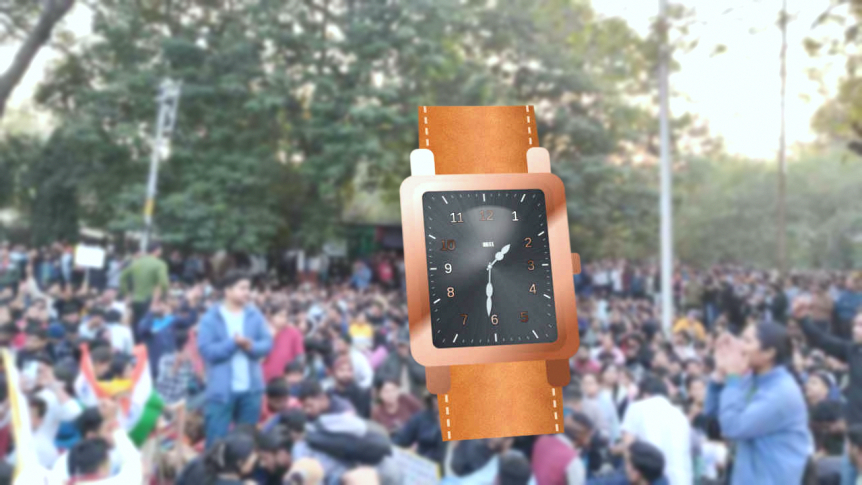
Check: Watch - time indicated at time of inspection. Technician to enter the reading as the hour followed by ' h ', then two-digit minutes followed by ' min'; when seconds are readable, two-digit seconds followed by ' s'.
1 h 31 min
